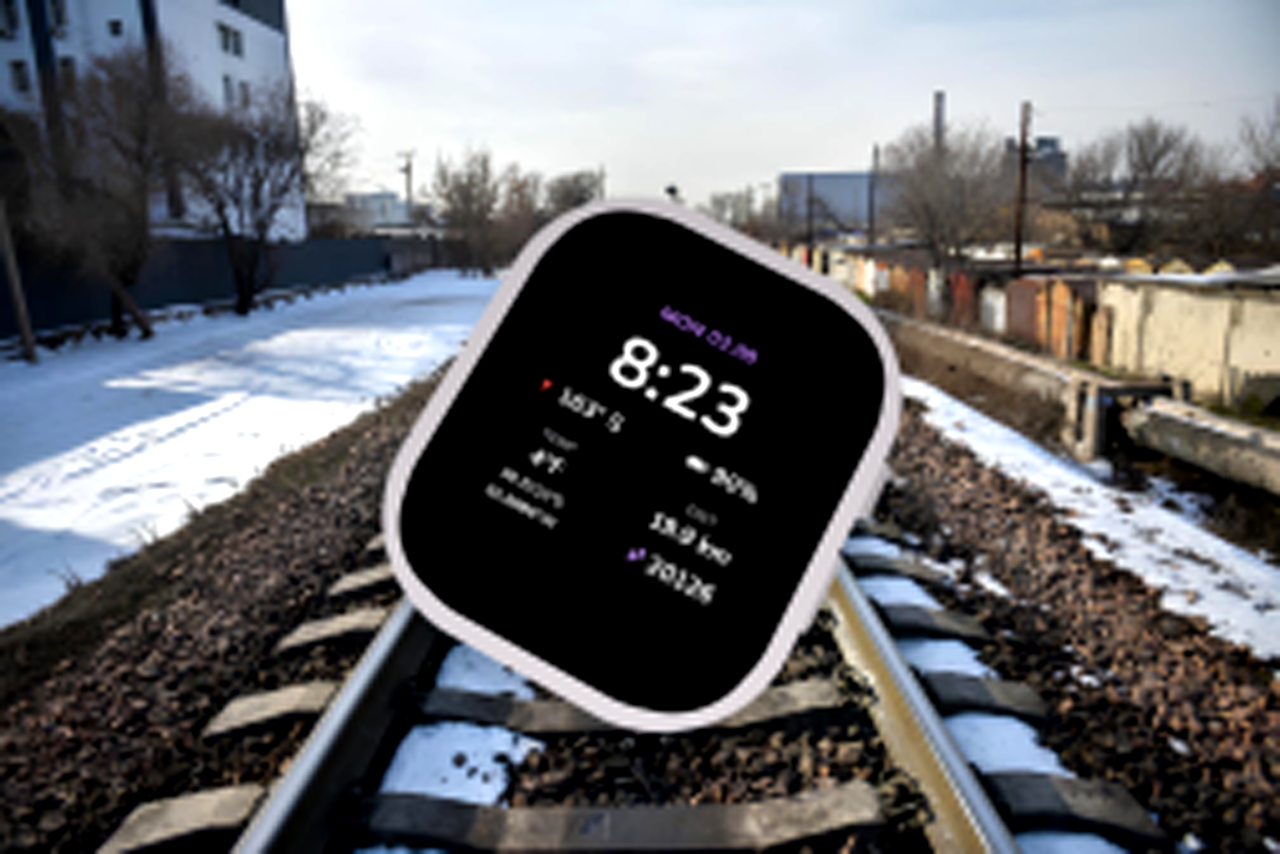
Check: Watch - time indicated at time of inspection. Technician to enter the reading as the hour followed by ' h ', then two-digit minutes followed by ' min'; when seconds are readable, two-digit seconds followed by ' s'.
8 h 23 min
